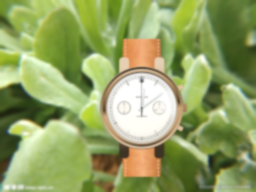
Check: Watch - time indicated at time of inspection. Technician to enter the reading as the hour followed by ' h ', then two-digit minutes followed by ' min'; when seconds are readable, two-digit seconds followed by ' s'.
12 h 09 min
